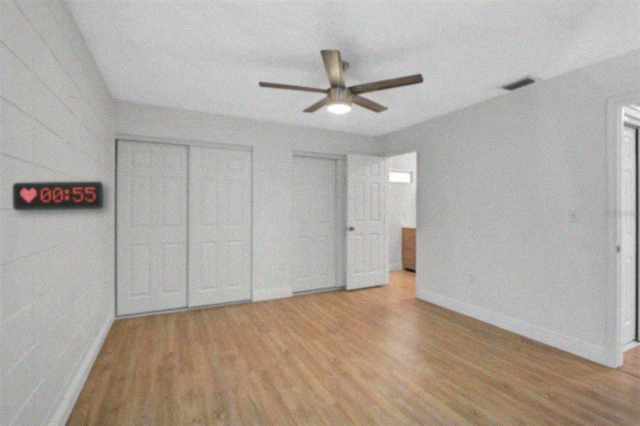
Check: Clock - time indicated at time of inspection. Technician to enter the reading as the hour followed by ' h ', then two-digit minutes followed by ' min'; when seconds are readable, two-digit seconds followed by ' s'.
0 h 55 min
